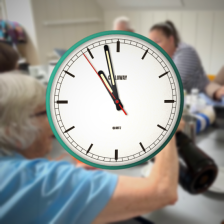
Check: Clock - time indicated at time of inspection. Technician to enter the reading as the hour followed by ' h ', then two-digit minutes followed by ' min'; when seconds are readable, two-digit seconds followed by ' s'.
10 h 57 min 54 s
